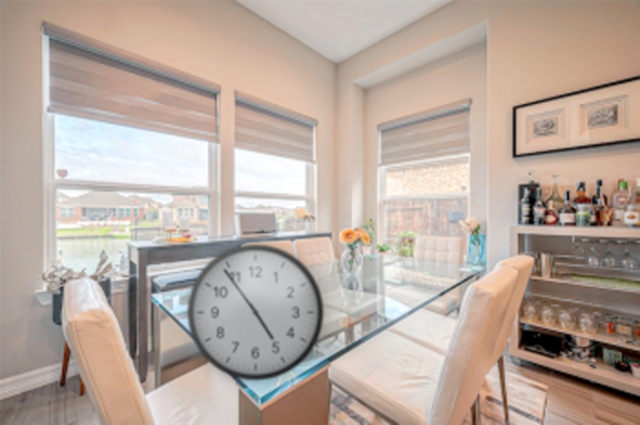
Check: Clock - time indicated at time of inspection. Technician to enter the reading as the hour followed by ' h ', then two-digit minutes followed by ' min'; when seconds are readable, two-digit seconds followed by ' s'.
4 h 54 min
